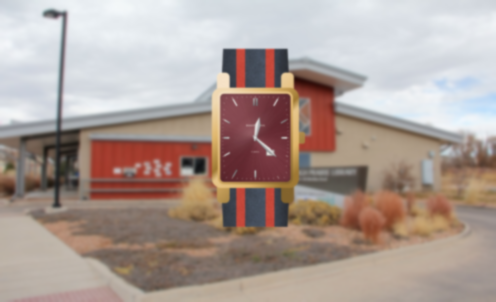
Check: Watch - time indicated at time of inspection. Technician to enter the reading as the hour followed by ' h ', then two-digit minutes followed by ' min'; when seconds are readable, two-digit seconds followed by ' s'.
12 h 22 min
